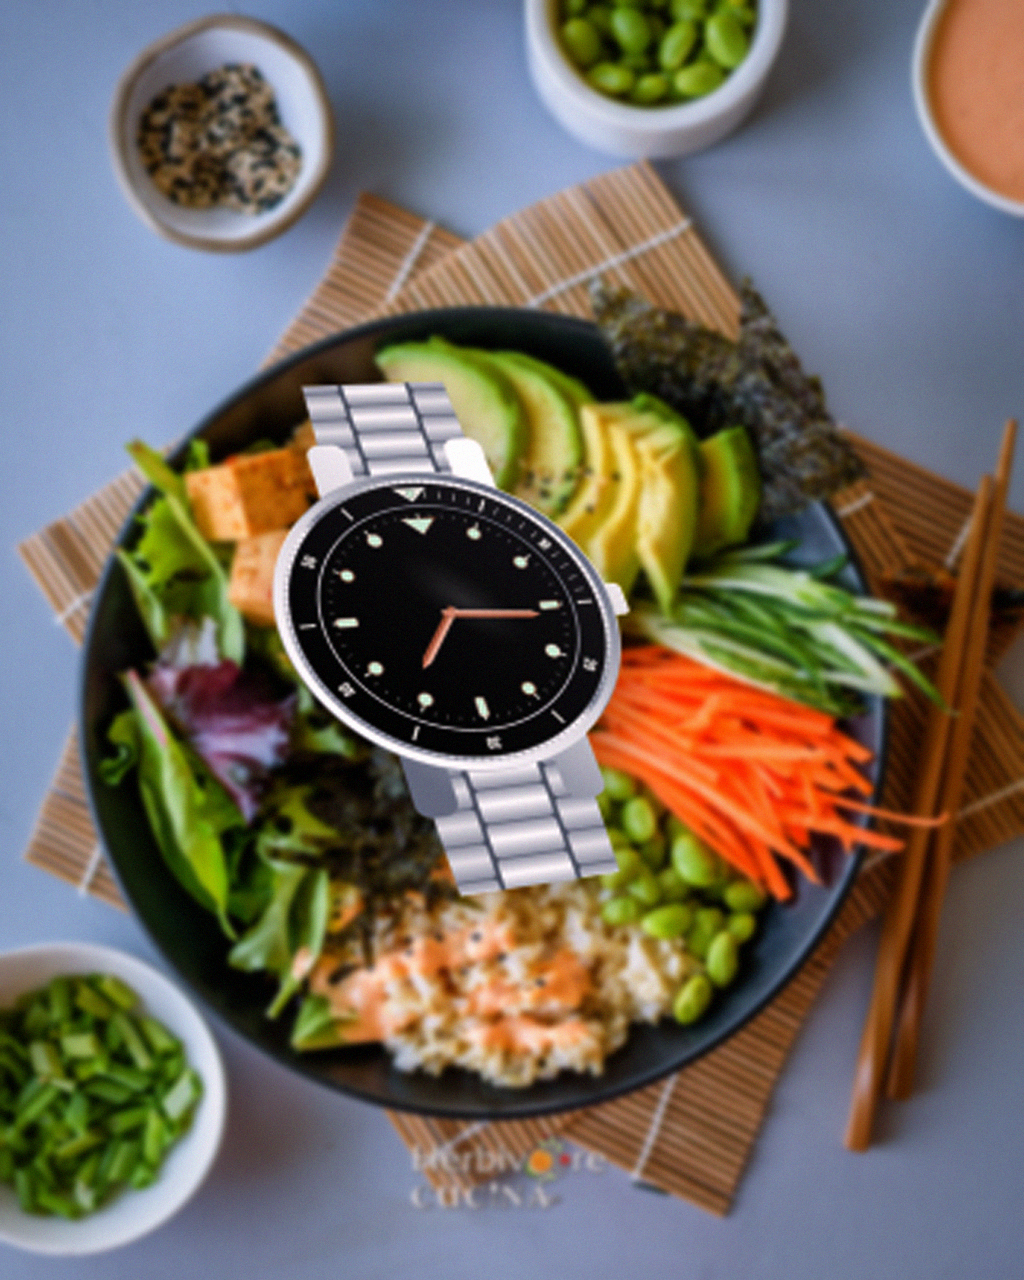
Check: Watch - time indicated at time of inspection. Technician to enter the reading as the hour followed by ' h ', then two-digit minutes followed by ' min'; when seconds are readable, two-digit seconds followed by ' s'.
7 h 16 min
